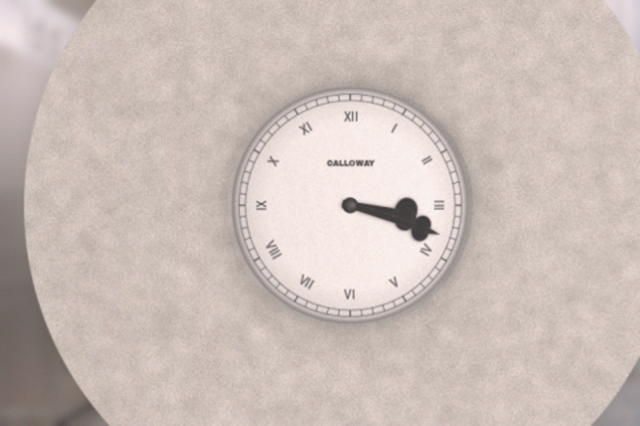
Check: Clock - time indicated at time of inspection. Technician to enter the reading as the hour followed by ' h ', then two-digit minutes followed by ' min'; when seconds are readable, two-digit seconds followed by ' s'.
3 h 18 min
